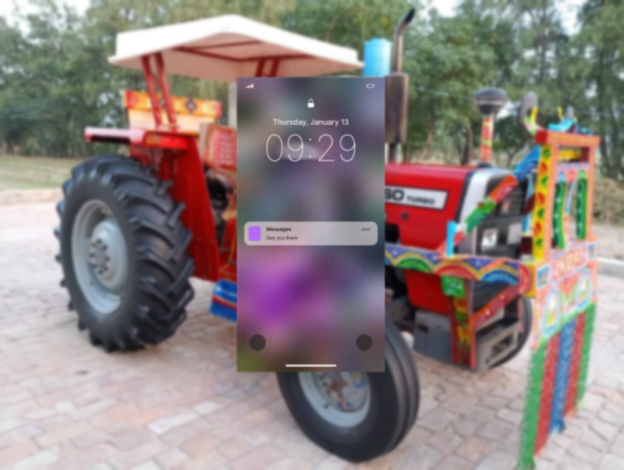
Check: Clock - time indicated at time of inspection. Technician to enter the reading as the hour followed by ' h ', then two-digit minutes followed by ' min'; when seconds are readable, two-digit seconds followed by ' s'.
9 h 29 min
